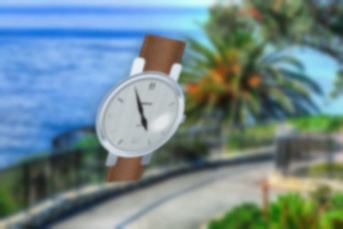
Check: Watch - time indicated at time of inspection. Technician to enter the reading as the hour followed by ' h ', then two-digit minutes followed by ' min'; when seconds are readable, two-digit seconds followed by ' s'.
4 h 55 min
